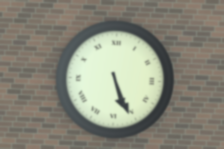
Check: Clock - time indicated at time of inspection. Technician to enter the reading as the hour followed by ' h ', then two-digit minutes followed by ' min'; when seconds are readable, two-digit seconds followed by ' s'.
5 h 26 min
